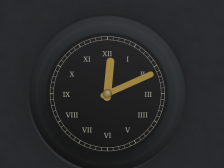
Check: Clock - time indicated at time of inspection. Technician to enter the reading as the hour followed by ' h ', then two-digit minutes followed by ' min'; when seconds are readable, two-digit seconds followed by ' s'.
12 h 11 min
